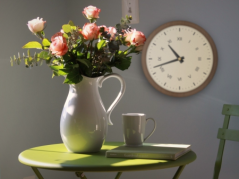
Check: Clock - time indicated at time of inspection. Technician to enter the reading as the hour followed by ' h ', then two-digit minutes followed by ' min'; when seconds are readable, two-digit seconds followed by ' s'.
10 h 42 min
